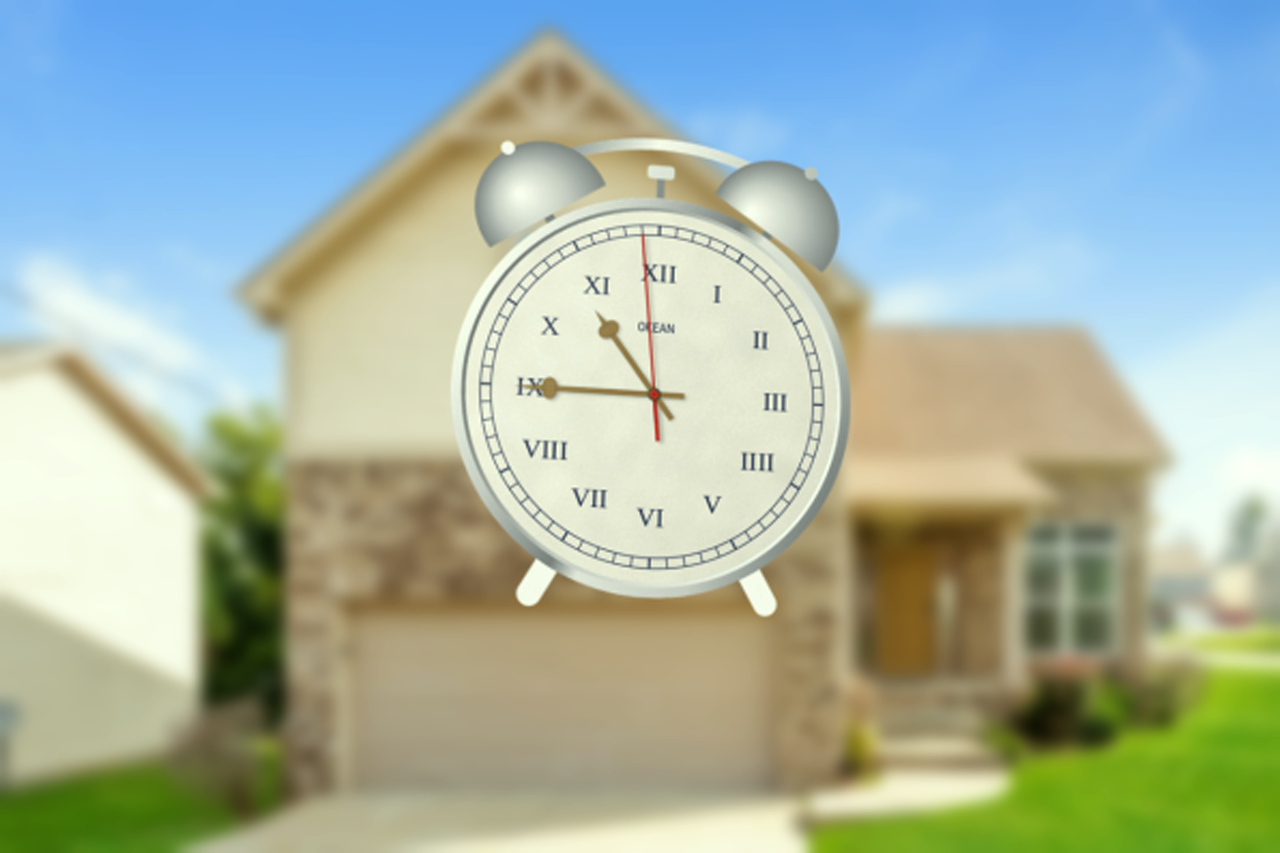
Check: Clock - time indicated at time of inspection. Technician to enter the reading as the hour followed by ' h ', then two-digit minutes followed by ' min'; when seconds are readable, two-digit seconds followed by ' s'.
10 h 44 min 59 s
